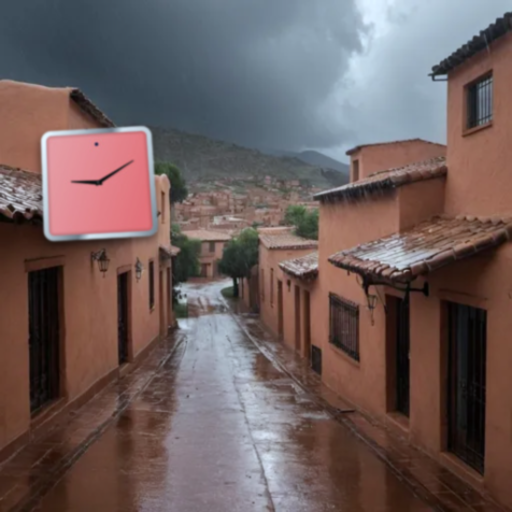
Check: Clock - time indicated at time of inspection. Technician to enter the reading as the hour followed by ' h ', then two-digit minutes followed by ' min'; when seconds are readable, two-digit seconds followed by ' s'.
9 h 10 min
